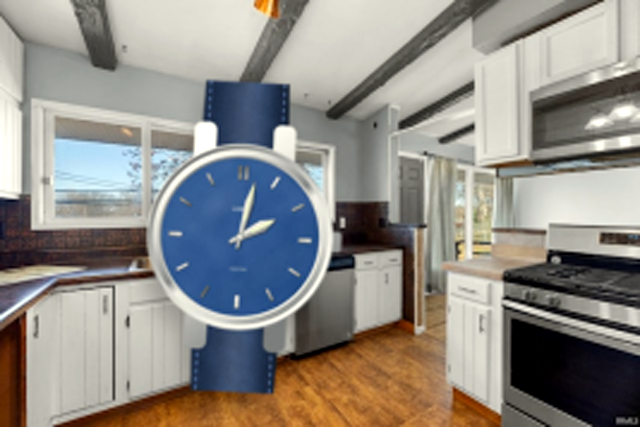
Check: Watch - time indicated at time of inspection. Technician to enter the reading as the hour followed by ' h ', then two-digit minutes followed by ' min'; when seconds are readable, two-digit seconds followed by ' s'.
2 h 02 min
